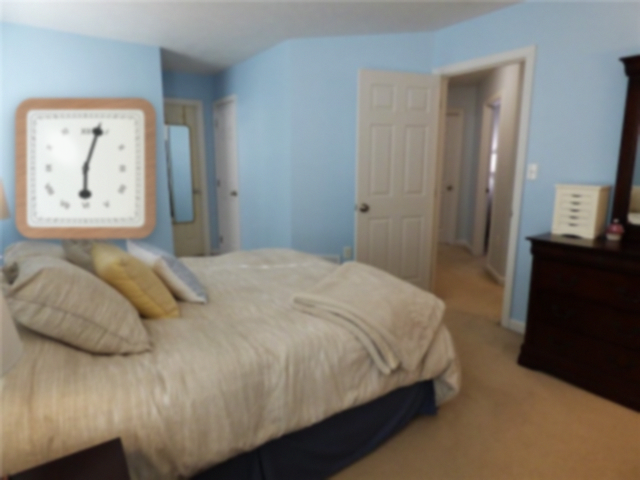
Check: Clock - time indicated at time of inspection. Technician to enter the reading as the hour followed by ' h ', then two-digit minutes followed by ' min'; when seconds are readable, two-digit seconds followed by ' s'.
6 h 03 min
